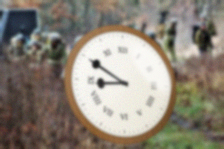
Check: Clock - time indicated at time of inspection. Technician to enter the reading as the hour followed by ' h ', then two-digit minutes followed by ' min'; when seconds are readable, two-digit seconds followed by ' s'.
8 h 50 min
